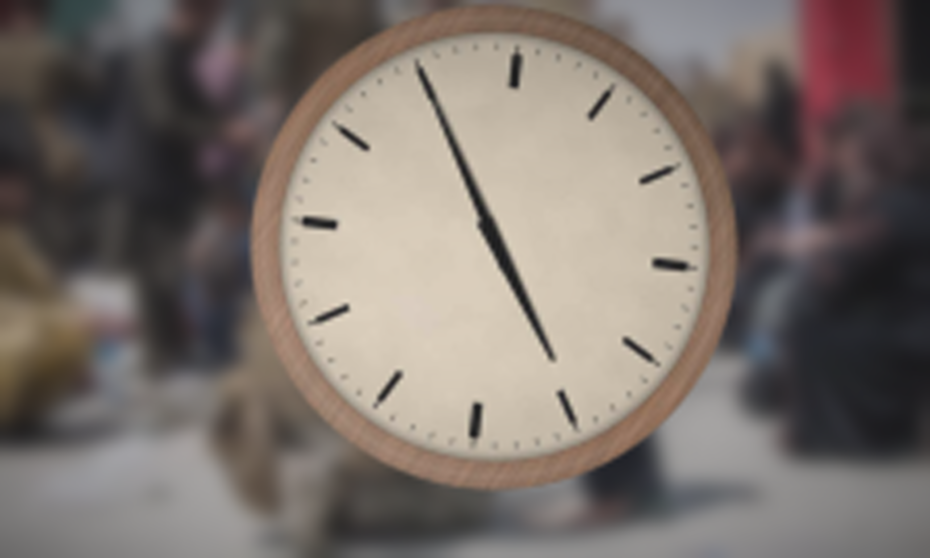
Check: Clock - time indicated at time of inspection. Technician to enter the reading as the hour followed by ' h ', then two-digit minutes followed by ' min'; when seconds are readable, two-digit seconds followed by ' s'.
4 h 55 min
